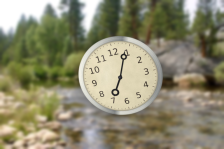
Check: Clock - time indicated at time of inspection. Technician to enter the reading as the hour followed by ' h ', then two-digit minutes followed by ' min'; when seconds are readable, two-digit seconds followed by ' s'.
7 h 04 min
